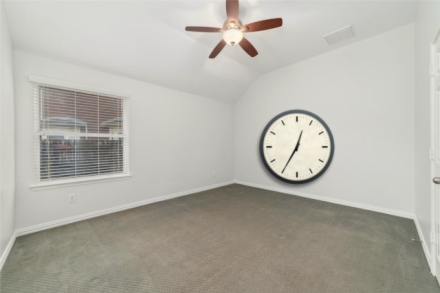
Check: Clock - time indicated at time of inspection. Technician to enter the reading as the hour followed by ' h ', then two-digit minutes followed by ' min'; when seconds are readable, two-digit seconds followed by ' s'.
12 h 35 min
